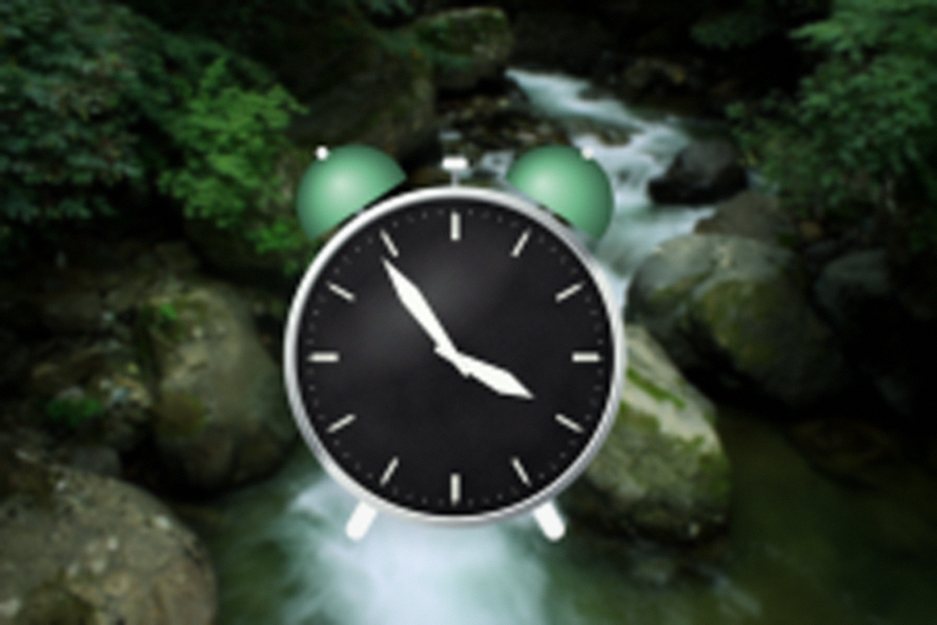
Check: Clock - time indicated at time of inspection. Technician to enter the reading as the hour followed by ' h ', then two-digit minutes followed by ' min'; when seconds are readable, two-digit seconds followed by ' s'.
3 h 54 min
